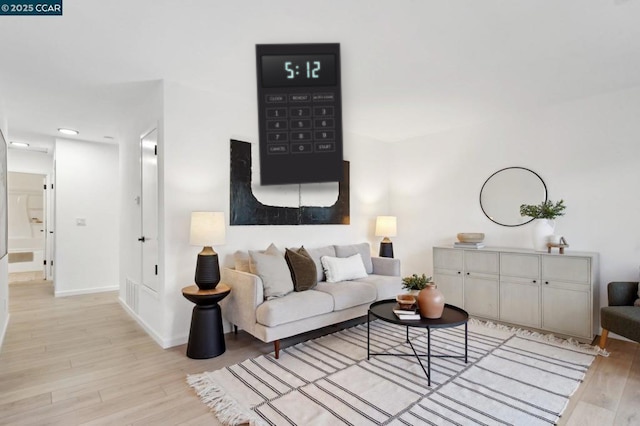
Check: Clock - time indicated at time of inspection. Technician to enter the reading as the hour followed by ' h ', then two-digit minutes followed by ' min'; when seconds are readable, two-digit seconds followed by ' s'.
5 h 12 min
